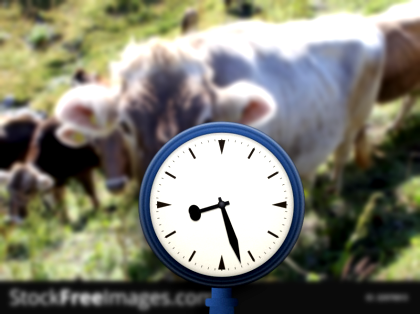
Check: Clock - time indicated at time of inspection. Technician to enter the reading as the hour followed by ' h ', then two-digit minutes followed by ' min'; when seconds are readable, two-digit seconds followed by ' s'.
8 h 27 min
